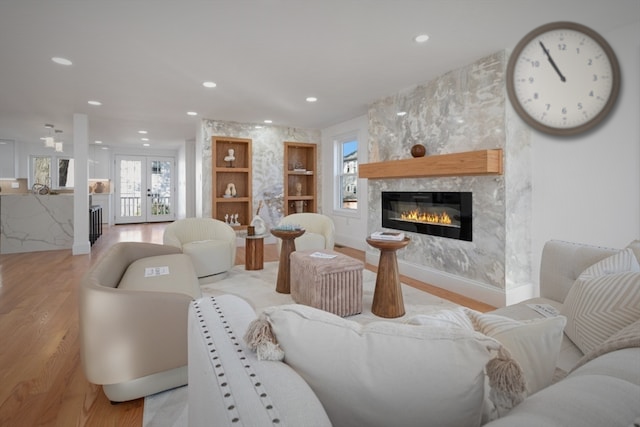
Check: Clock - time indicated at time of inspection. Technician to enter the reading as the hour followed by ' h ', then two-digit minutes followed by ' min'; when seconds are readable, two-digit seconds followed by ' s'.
10 h 55 min
